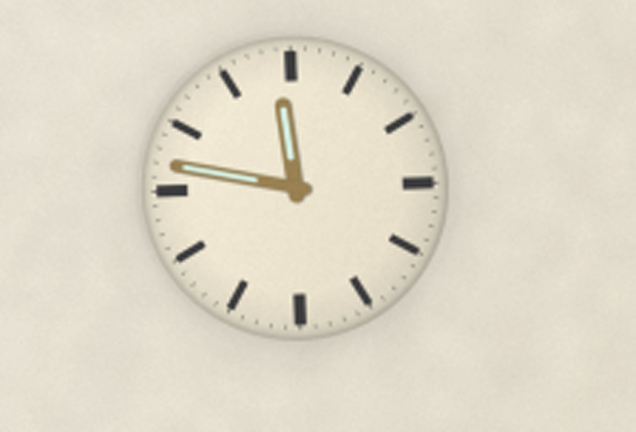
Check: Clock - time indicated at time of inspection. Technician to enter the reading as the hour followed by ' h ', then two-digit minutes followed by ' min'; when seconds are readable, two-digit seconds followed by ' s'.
11 h 47 min
